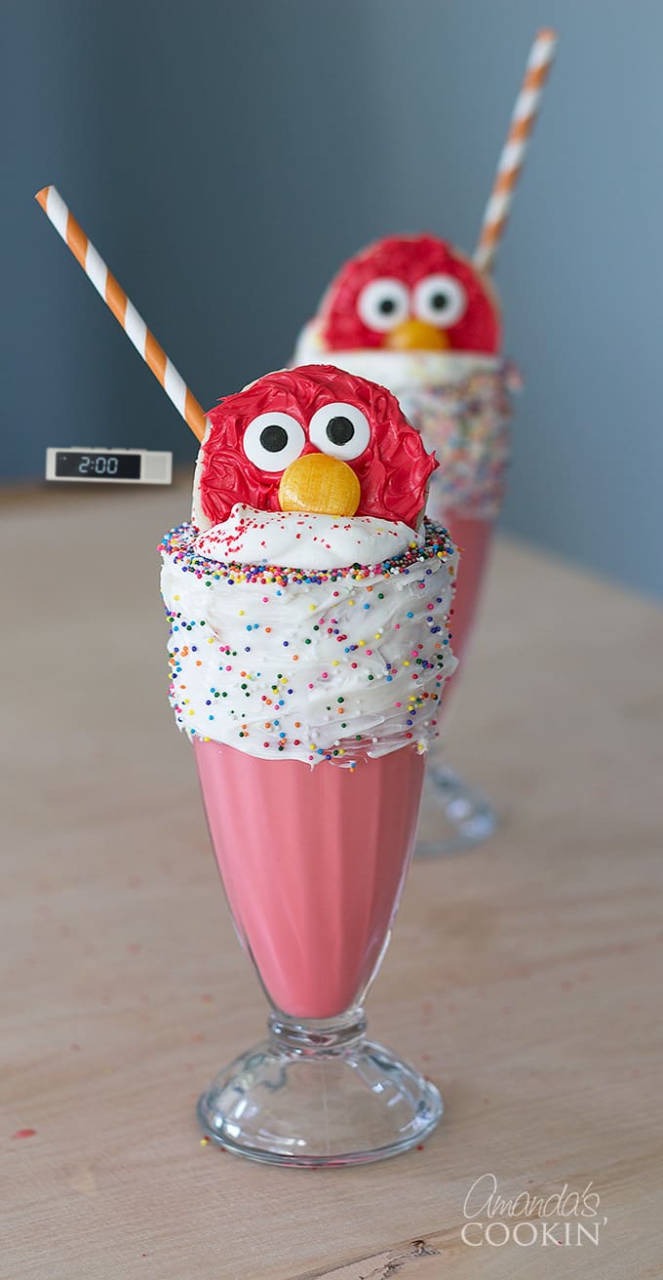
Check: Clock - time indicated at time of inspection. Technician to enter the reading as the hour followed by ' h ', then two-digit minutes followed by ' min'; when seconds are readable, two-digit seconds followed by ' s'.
2 h 00 min
